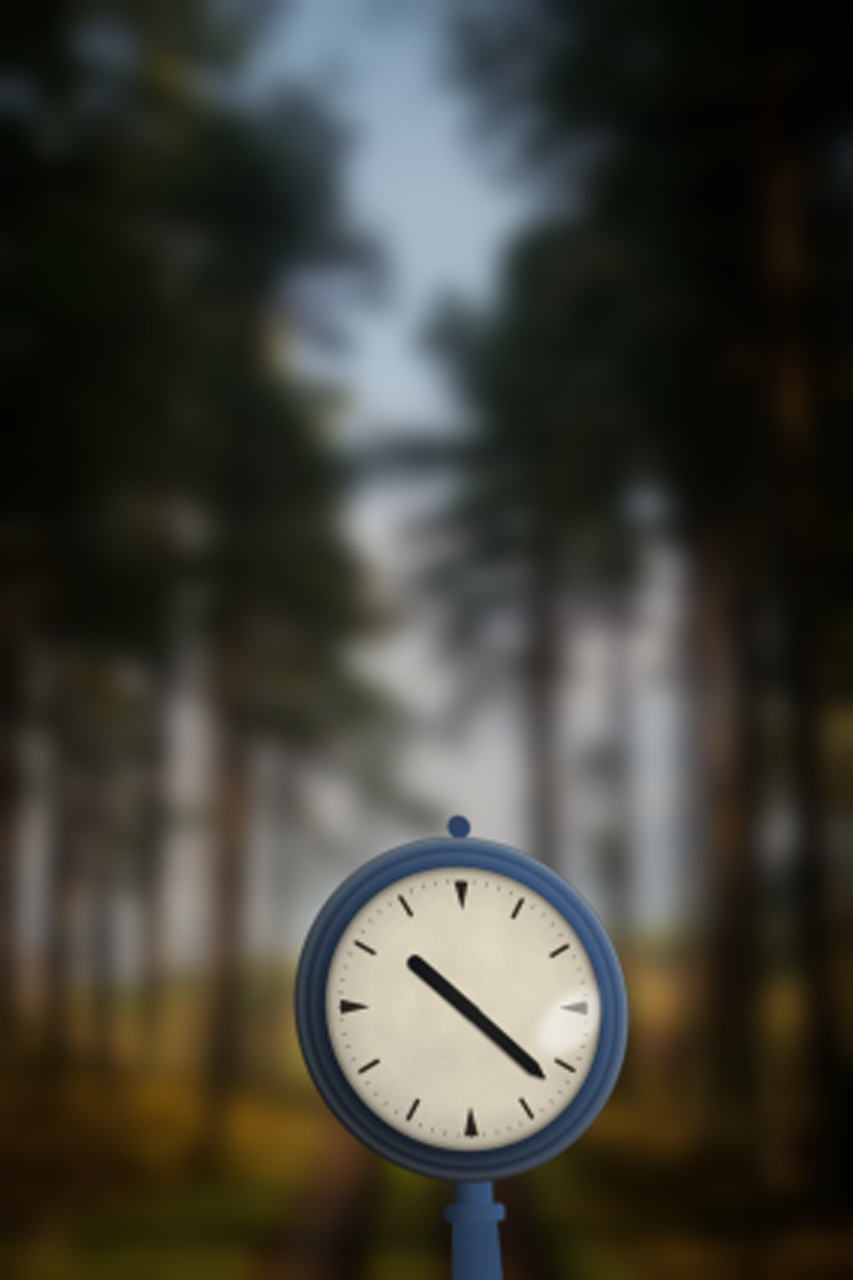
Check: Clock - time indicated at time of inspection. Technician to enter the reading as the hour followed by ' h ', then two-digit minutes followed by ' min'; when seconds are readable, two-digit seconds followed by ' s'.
10 h 22 min
